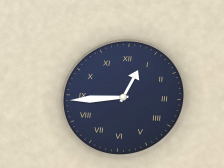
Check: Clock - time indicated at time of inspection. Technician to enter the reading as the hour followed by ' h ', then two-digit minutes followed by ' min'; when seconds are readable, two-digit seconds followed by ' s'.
12 h 44 min
